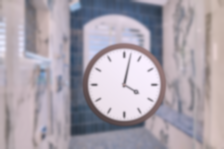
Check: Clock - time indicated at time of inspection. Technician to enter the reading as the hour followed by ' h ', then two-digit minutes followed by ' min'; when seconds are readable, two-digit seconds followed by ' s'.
4 h 02 min
